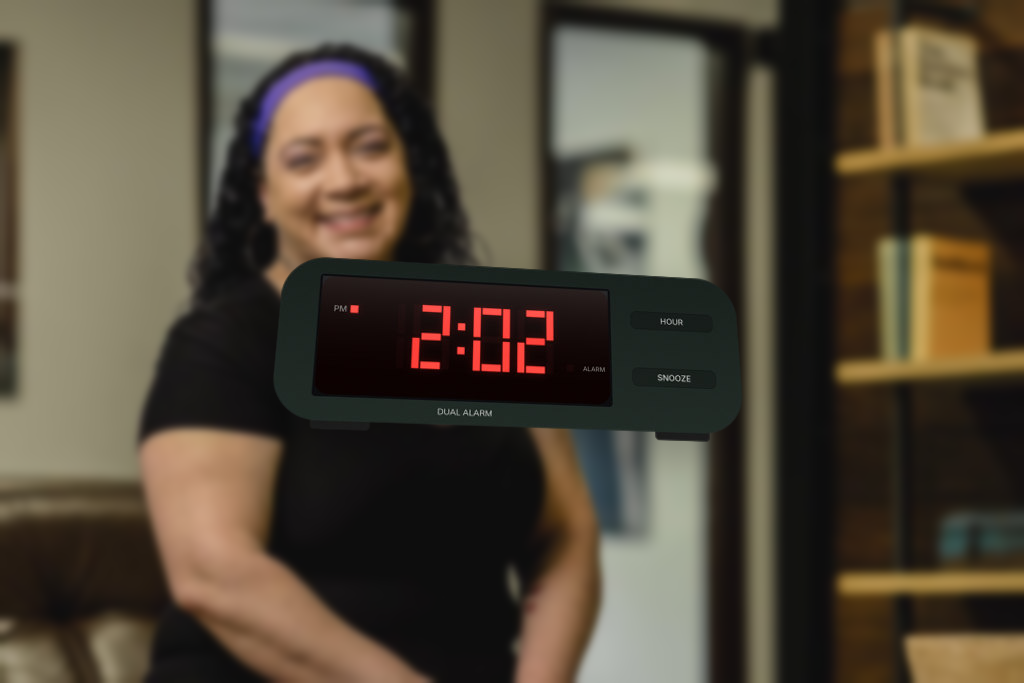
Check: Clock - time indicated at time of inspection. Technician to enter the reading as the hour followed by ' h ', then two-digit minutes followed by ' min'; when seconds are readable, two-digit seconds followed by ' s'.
2 h 02 min
